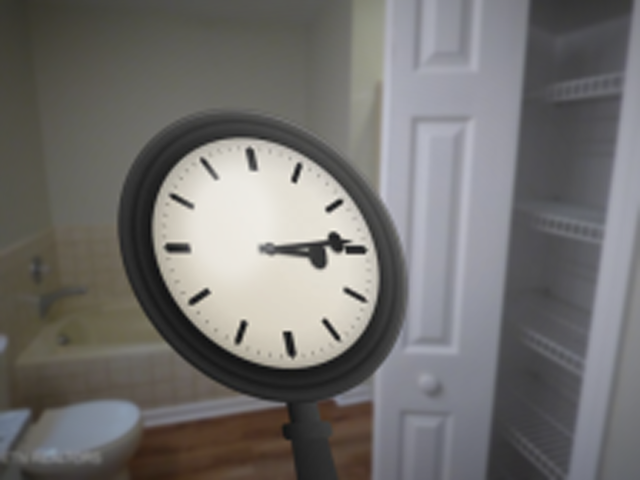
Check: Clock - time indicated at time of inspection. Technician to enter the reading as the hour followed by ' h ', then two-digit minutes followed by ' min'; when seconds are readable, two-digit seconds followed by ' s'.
3 h 14 min
